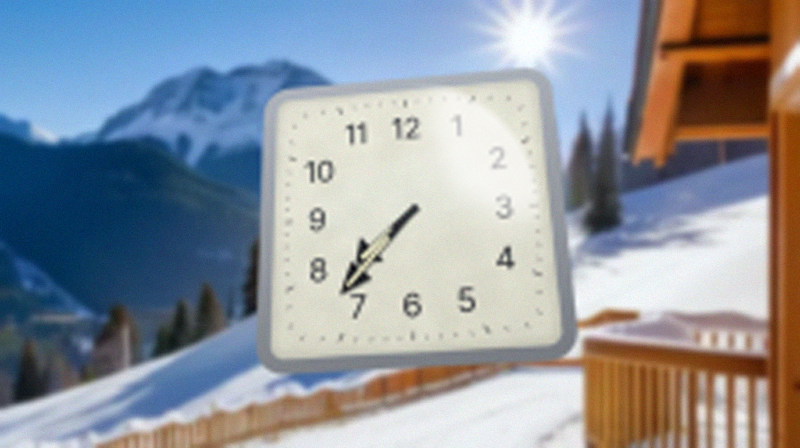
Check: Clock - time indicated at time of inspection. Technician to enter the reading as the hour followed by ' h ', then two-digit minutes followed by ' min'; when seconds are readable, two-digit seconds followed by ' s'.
7 h 37 min
